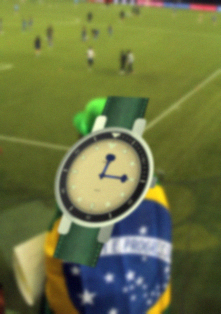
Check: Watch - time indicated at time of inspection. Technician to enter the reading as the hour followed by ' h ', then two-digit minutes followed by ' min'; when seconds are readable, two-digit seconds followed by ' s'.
12 h 15 min
